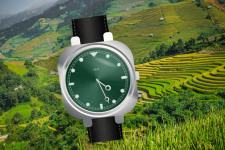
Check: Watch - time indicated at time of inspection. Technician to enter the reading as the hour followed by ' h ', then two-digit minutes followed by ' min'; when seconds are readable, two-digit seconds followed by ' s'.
4 h 27 min
